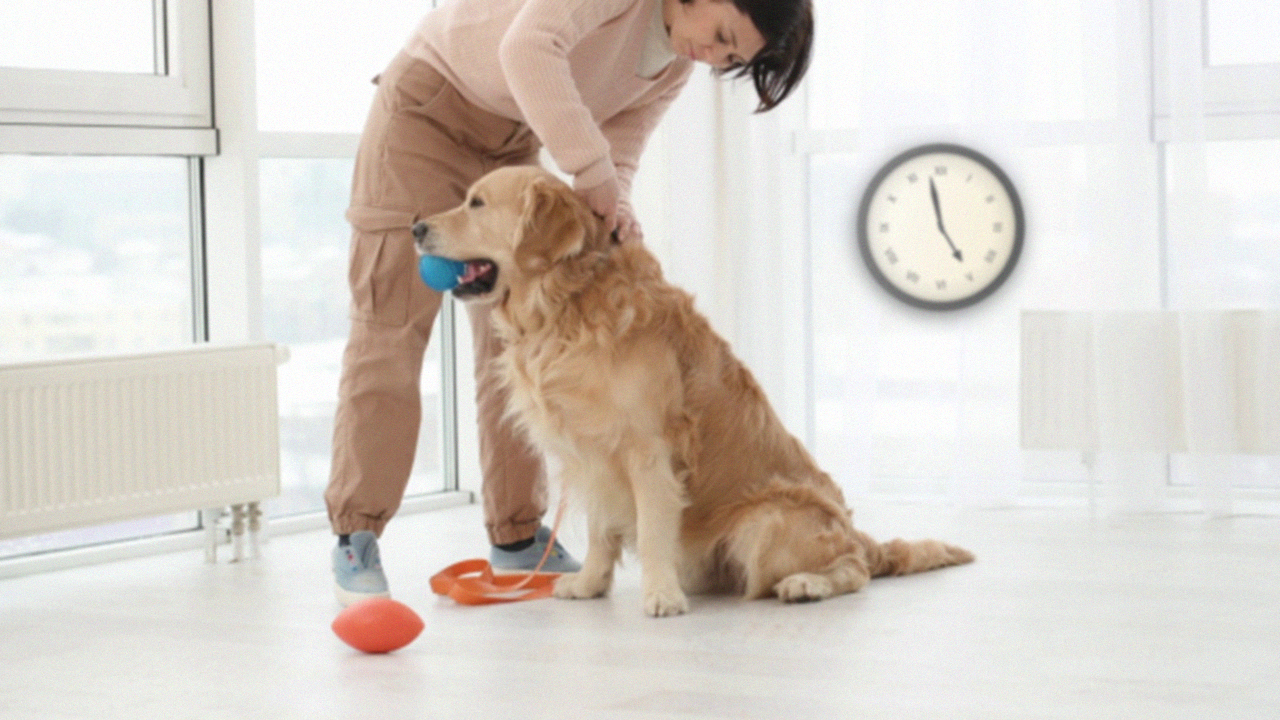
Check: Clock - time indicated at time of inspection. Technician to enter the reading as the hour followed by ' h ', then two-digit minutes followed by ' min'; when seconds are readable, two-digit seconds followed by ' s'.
4 h 58 min
